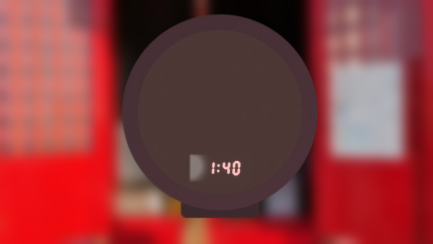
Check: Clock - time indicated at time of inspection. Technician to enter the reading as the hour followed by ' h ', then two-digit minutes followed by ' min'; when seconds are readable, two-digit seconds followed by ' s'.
1 h 40 min
